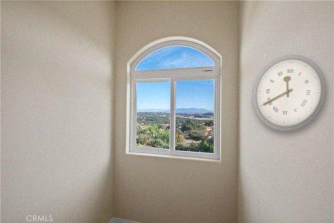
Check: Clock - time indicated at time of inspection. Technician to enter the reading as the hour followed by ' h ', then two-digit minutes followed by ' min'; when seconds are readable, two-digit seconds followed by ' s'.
11 h 40 min
